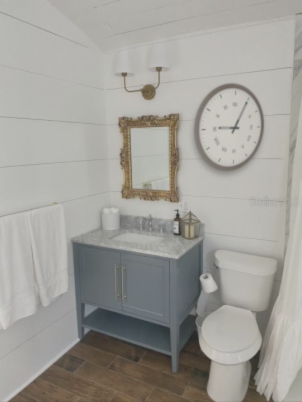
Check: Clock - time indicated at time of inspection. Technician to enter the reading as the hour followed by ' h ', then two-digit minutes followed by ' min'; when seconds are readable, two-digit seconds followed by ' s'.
9 h 05 min
